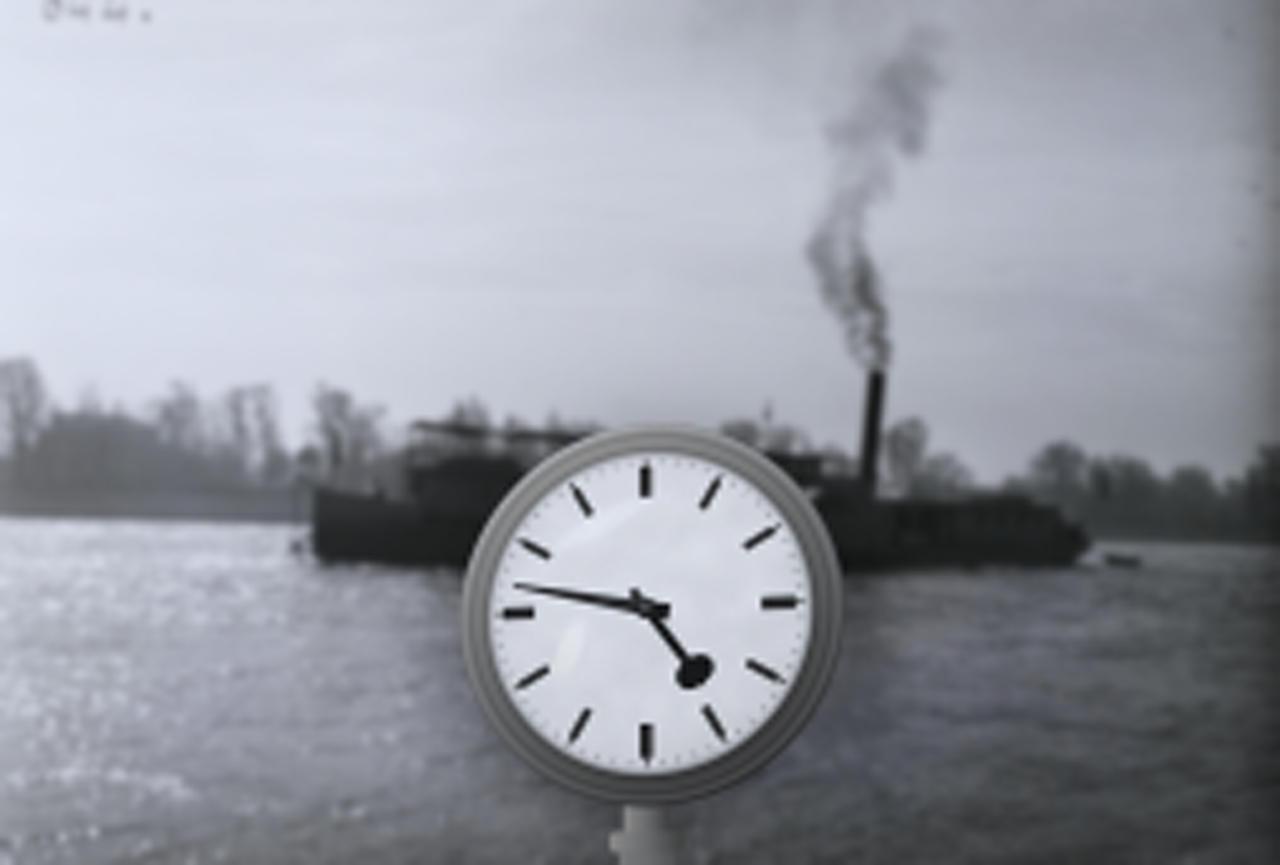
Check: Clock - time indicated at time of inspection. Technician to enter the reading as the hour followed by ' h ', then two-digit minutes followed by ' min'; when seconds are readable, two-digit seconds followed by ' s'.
4 h 47 min
